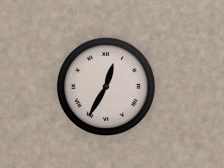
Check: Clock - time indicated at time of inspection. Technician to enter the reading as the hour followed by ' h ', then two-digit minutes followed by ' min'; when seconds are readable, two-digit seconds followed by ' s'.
12 h 35 min
